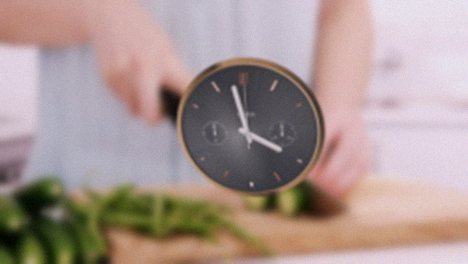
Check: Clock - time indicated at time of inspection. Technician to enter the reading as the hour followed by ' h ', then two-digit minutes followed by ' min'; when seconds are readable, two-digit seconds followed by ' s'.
3 h 58 min
